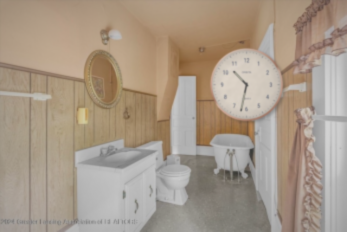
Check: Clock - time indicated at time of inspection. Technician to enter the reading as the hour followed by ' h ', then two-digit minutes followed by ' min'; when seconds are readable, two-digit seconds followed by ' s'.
10 h 32 min
